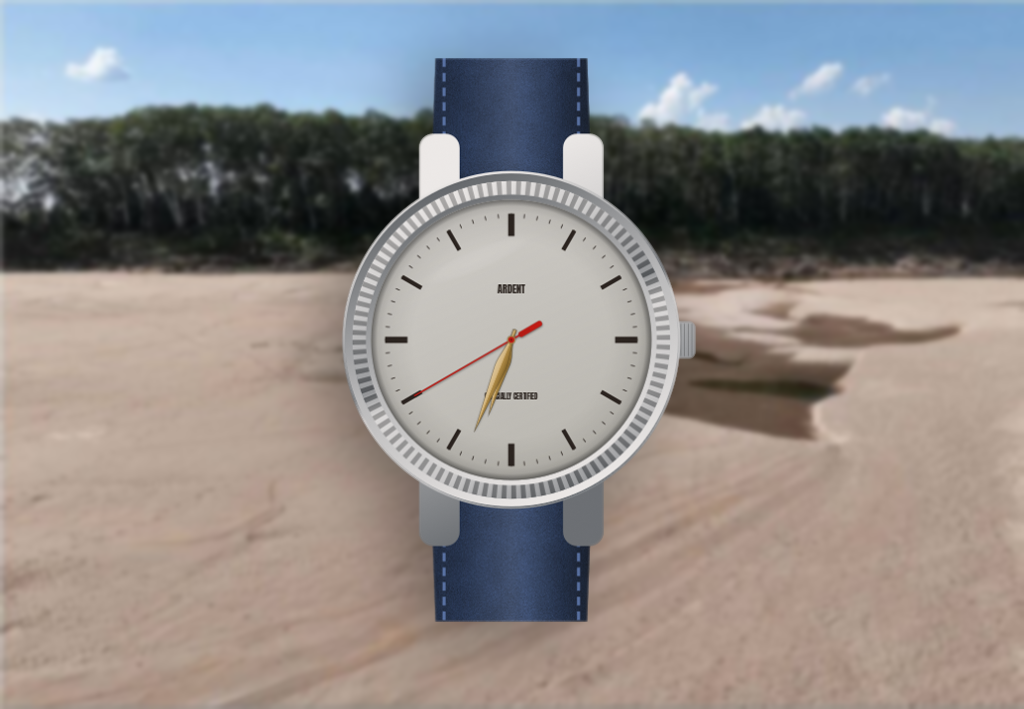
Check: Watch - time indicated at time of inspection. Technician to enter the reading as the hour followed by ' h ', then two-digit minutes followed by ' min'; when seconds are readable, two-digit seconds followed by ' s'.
6 h 33 min 40 s
